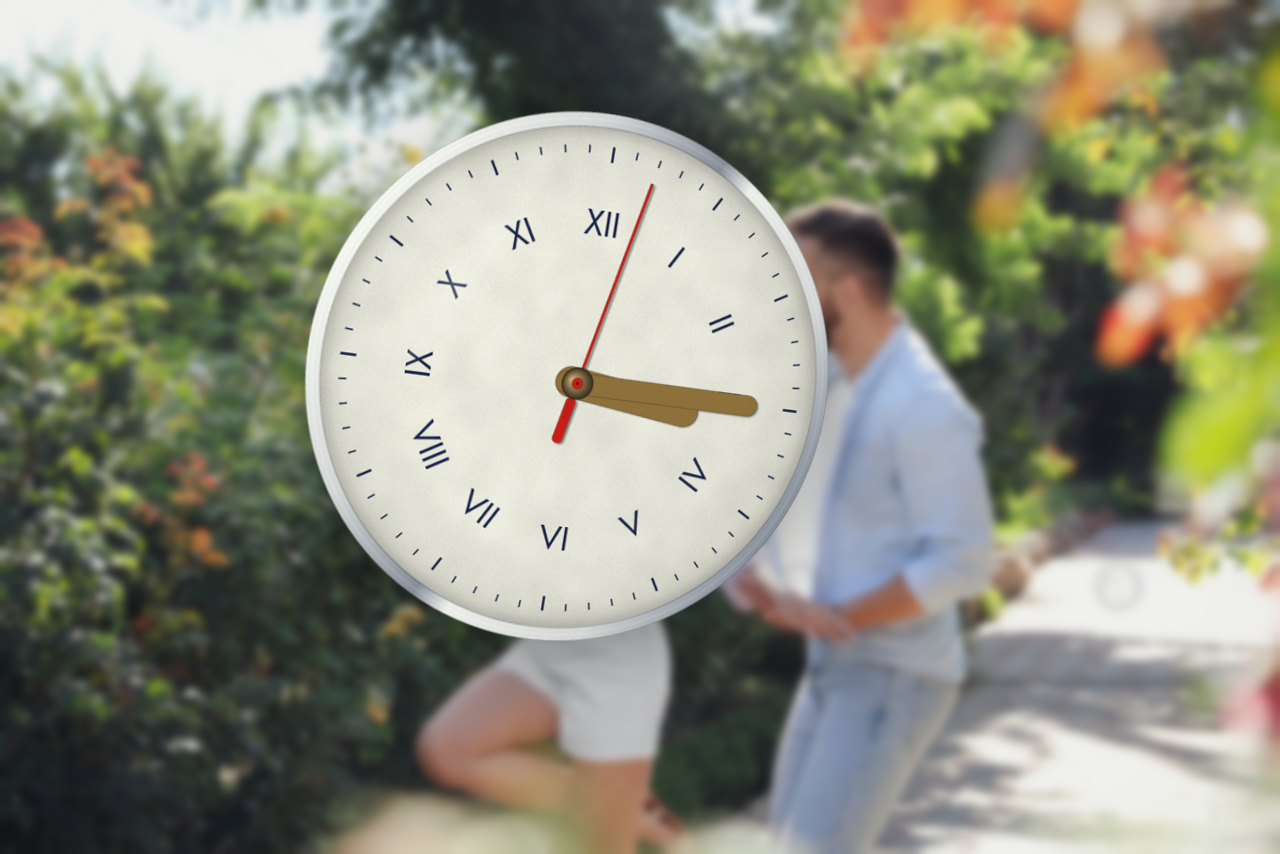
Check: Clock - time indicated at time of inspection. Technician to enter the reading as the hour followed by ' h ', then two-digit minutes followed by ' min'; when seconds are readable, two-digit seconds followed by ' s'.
3 h 15 min 02 s
